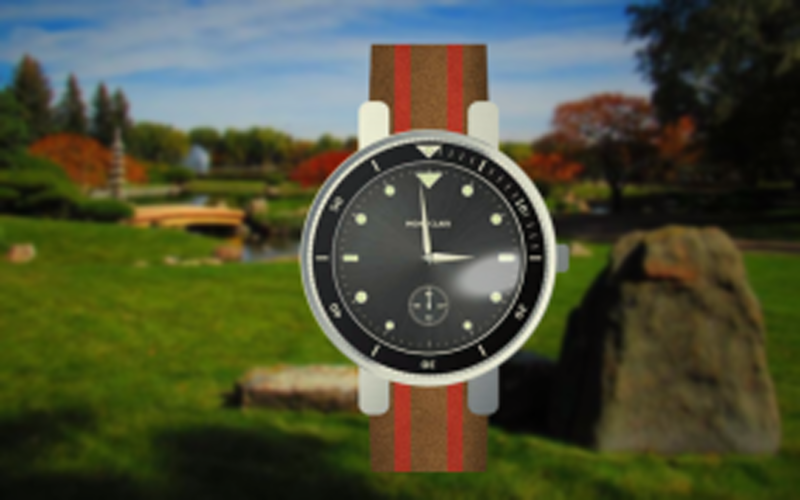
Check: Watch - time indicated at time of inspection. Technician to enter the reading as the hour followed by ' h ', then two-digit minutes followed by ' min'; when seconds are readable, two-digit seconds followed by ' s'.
2 h 59 min
